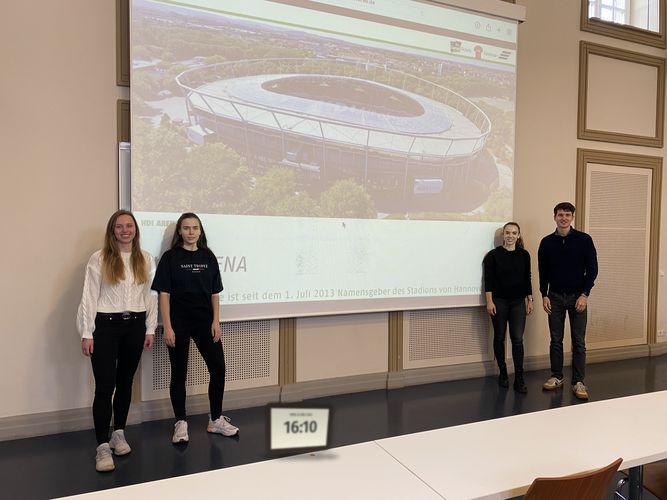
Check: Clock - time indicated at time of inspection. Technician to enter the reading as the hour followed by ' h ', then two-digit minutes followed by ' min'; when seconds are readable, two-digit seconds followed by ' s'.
16 h 10 min
